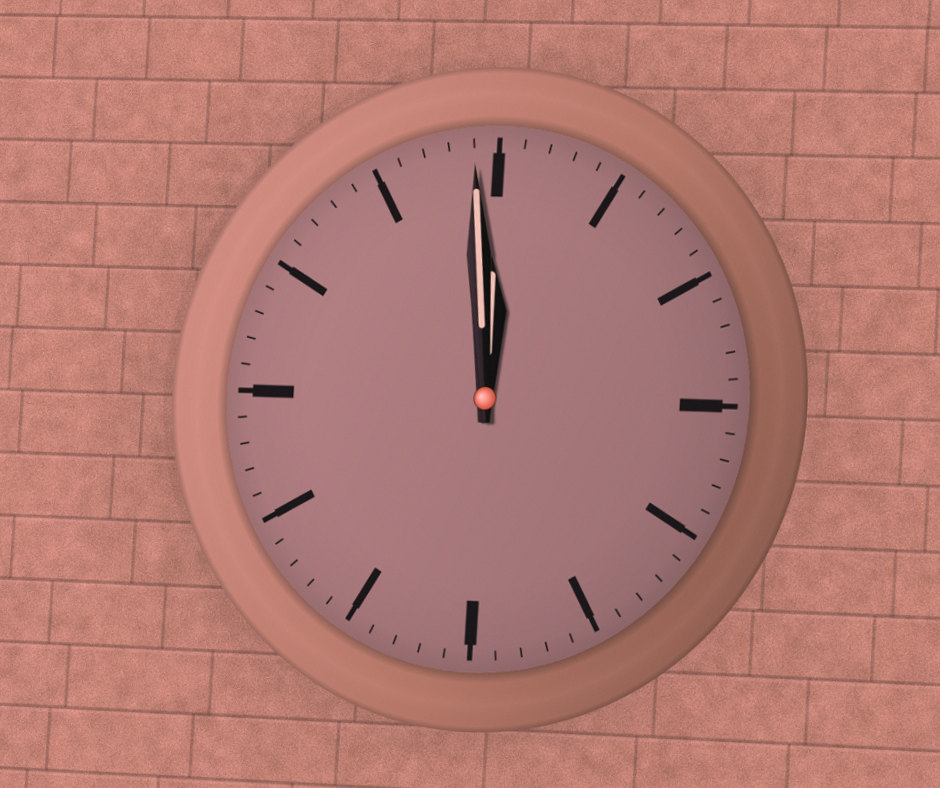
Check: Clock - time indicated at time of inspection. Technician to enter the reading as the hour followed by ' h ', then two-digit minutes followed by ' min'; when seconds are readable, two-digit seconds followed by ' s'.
11 h 59 min
